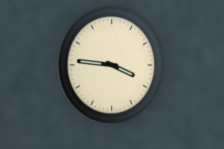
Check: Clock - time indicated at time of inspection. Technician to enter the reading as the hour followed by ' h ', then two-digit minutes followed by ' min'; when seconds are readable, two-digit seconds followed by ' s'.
3 h 46 min
